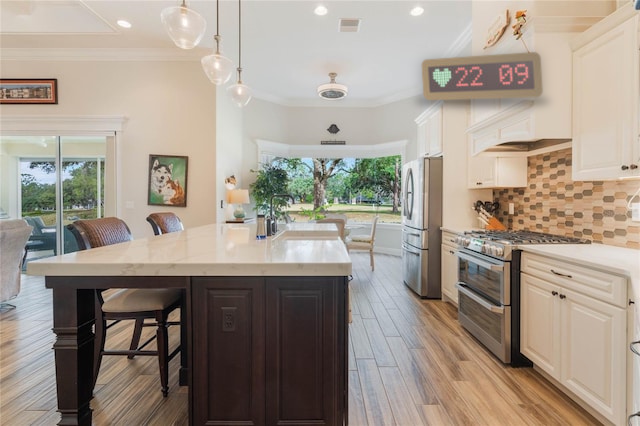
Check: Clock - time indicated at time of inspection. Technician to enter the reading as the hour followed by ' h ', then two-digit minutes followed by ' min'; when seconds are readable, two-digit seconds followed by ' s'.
22 h 09 min
